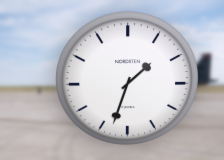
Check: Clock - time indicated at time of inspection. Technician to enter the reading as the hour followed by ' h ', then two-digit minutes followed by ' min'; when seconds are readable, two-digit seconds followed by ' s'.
1 h 33 min
